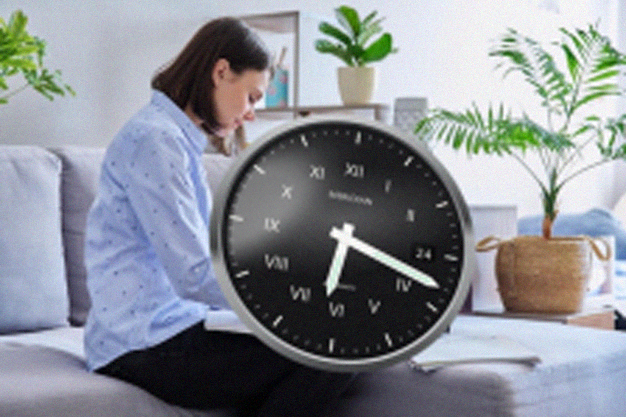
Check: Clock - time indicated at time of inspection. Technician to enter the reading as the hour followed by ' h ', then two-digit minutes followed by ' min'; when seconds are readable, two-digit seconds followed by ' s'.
6 h 18 min
